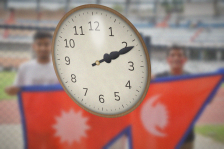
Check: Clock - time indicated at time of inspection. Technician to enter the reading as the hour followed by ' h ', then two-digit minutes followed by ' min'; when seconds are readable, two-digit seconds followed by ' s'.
2 h 11 min
